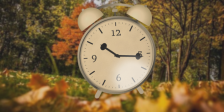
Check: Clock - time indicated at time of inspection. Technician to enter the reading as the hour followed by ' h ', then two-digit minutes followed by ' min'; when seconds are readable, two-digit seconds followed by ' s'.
10 h 16 min
